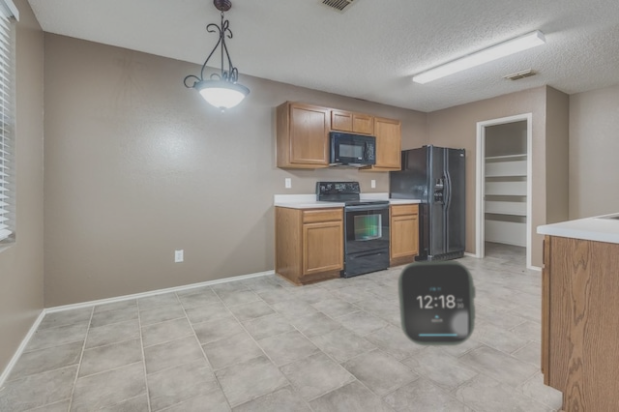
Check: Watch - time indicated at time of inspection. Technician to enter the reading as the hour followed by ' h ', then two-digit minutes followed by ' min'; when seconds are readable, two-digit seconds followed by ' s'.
12 h 18 min
